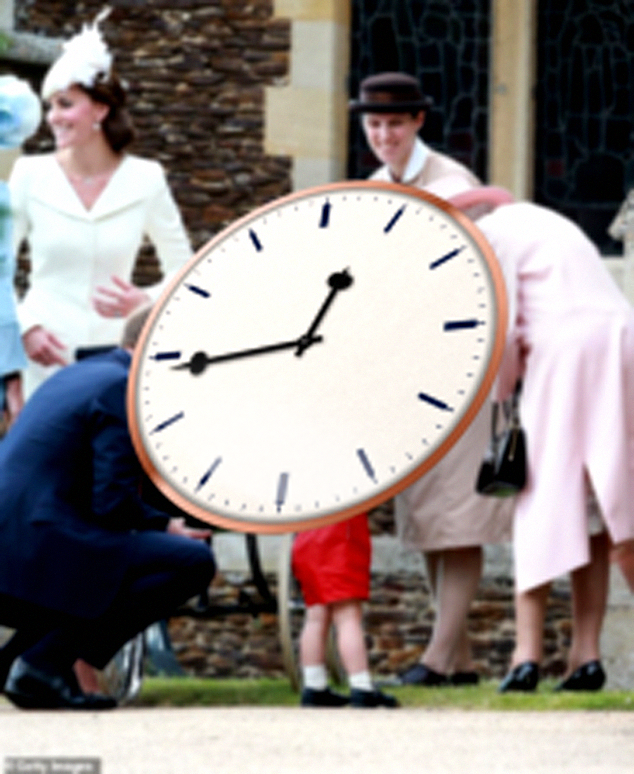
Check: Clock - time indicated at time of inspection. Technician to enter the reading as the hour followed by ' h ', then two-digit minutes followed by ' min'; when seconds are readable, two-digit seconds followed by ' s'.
12 h 44 min
